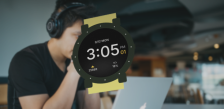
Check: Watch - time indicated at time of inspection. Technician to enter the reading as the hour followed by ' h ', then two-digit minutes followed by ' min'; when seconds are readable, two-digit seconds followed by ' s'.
3 h 05 min
